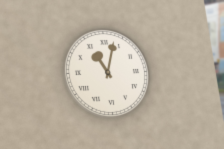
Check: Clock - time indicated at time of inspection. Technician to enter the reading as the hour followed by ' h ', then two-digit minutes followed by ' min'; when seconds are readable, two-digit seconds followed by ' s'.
11 h 03 min
